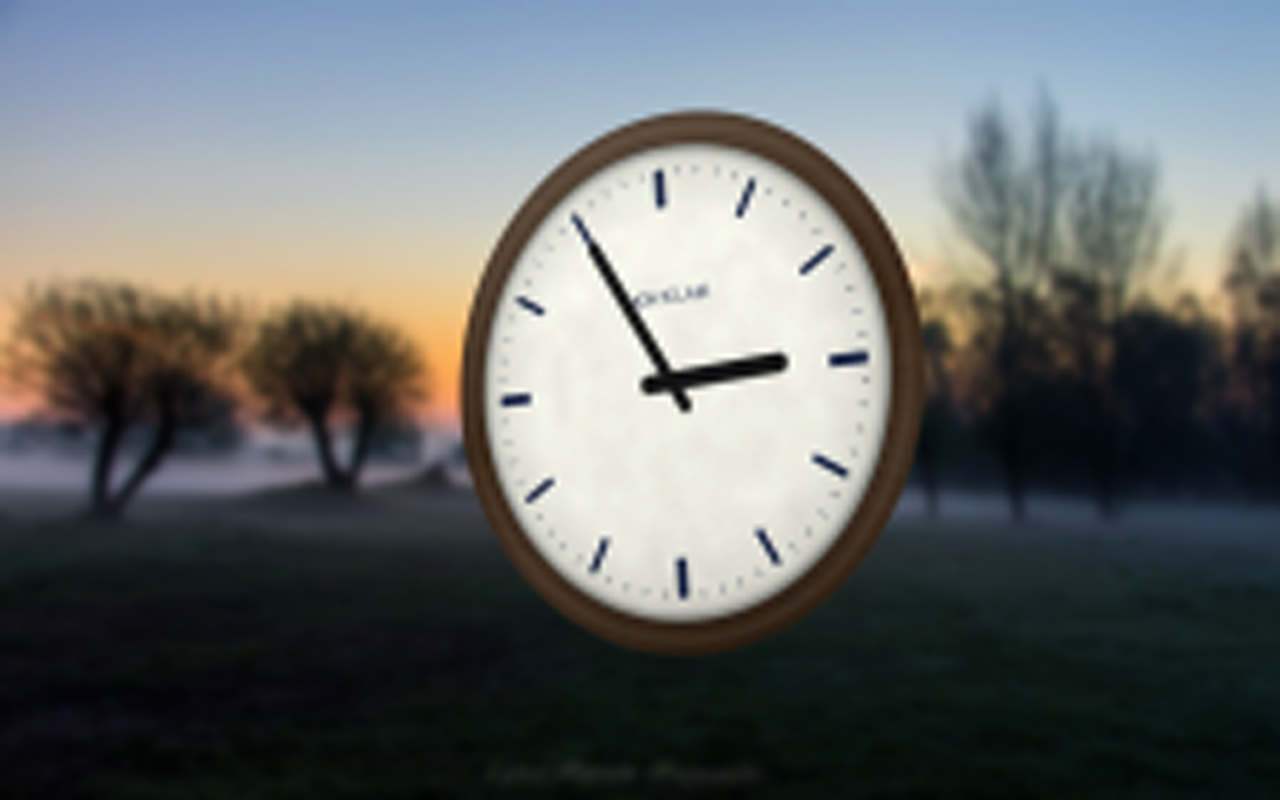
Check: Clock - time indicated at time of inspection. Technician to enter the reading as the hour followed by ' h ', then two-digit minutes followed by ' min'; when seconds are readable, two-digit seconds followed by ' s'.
2 h 55 min
